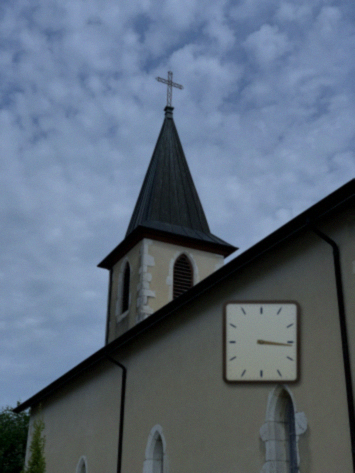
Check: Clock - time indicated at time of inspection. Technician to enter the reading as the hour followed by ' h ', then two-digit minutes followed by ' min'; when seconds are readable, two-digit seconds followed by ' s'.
3 h 16 min
